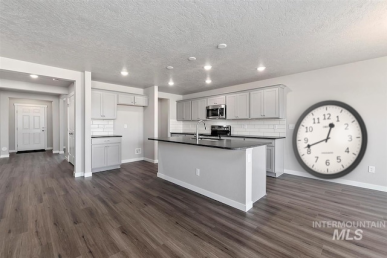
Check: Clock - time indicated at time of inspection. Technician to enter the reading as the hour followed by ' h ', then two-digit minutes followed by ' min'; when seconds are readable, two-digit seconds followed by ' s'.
12 h 42 min
